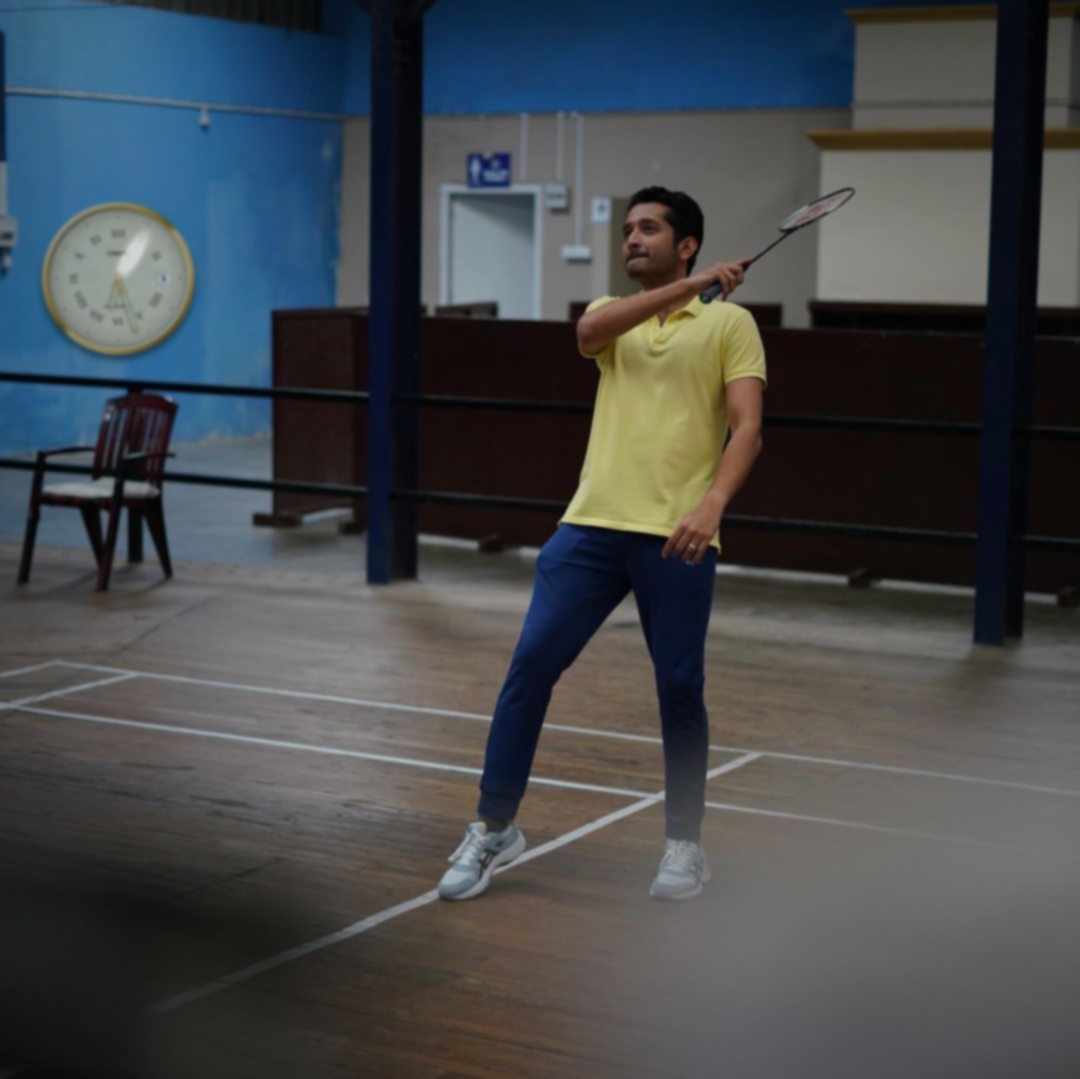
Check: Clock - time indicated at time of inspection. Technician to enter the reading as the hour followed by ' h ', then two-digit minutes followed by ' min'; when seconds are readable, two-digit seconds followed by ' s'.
6 h 27 min
